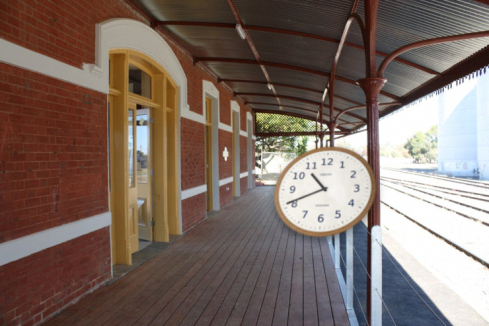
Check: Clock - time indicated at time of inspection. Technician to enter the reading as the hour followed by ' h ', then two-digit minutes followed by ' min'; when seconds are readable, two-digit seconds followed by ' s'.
10 h 41 min
